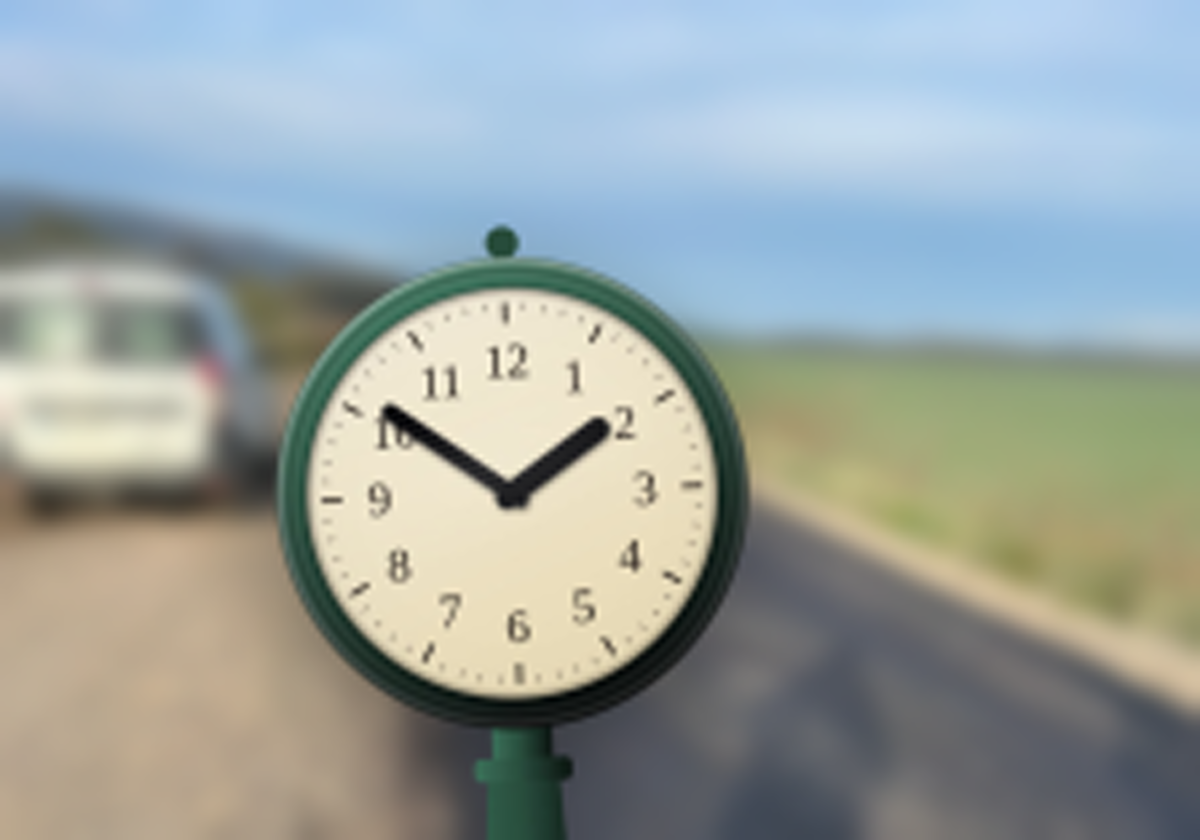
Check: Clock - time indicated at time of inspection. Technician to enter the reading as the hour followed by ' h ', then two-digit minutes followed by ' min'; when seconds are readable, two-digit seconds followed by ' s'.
1 h 51 min
